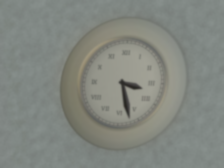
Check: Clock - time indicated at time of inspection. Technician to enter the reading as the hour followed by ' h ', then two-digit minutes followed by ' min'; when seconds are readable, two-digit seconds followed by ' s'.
3 h 27 min
